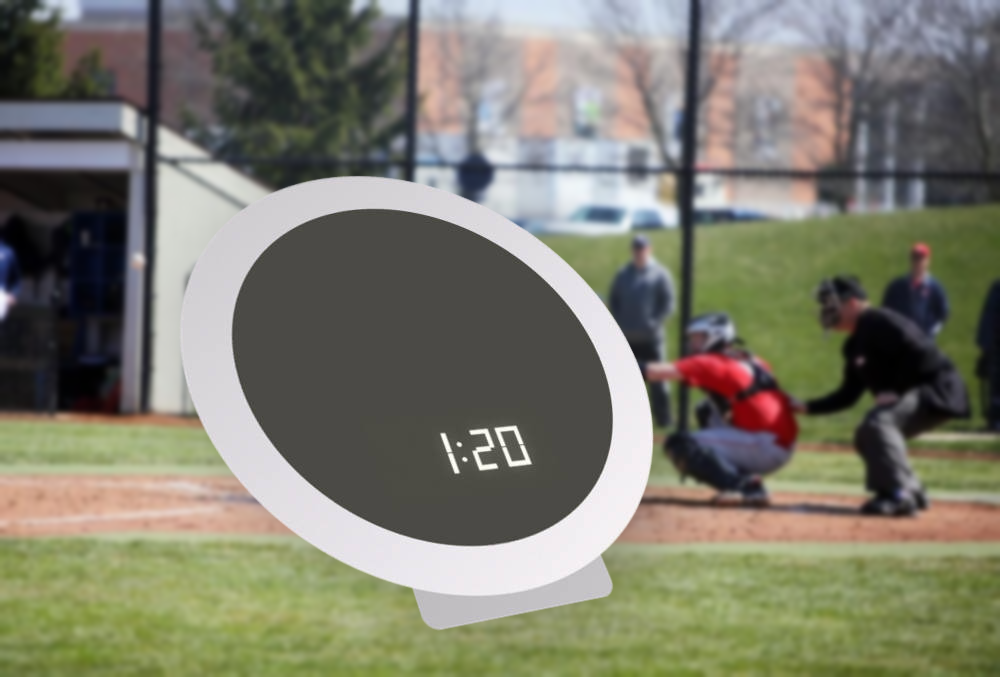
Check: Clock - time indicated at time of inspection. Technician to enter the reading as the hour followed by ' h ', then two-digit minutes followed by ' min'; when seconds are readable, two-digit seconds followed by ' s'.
1 h 20 min
